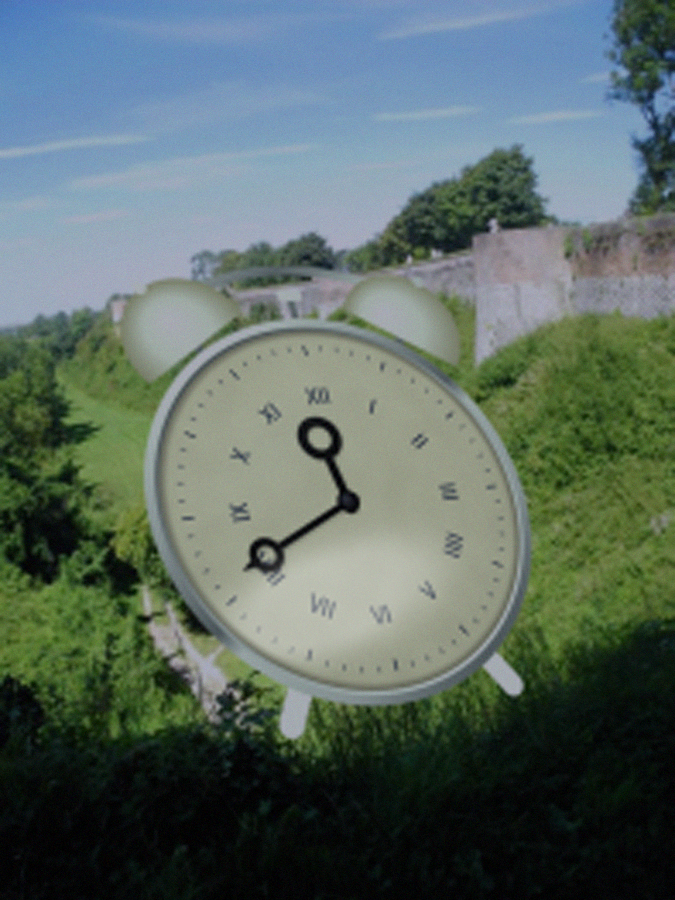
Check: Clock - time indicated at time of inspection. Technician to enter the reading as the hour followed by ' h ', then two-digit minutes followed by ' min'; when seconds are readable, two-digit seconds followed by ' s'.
11 h 41 min
